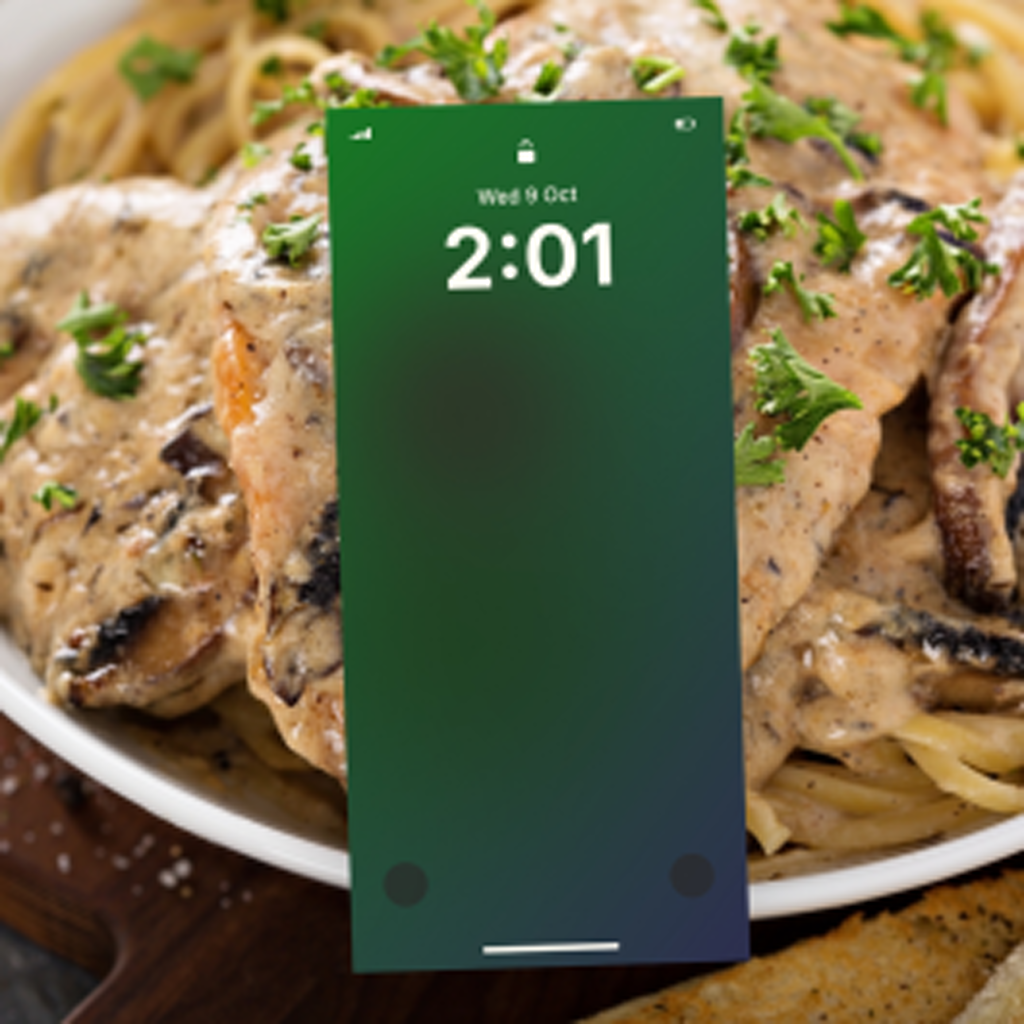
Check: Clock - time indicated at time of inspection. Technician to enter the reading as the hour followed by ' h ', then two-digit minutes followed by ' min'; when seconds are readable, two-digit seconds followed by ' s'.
2 h 01 min
